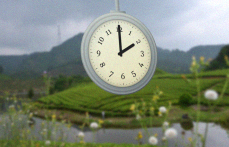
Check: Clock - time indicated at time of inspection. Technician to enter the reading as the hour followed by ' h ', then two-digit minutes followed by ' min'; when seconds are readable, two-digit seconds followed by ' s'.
2 h 00 min
